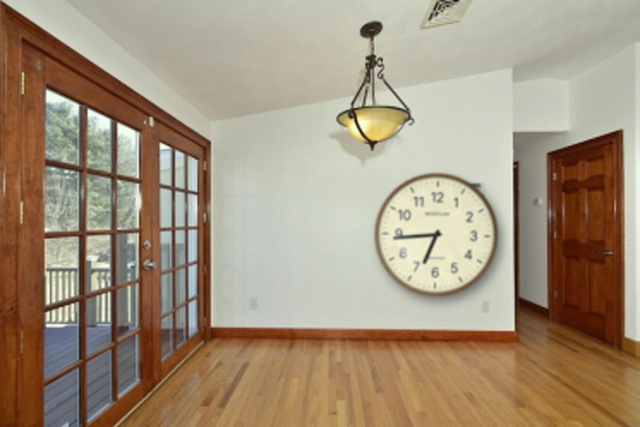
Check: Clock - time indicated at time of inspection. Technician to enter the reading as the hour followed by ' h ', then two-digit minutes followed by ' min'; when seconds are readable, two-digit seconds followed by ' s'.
6 h 44 min
